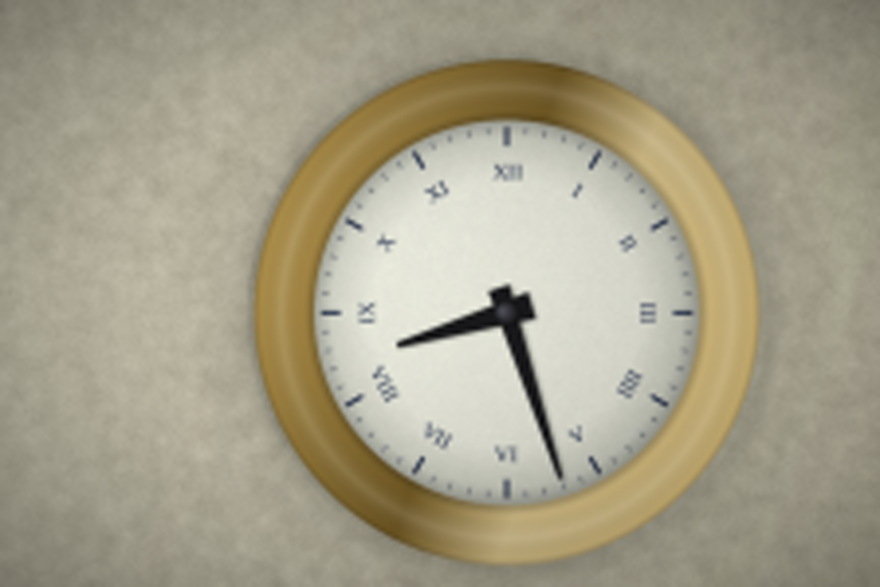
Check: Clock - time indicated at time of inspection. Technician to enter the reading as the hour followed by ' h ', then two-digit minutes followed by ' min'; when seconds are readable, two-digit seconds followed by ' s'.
8 h 27 min
